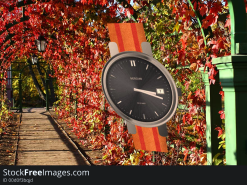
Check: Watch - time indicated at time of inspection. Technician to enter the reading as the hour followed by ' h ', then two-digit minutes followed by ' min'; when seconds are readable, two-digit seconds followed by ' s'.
3 h 18 min
